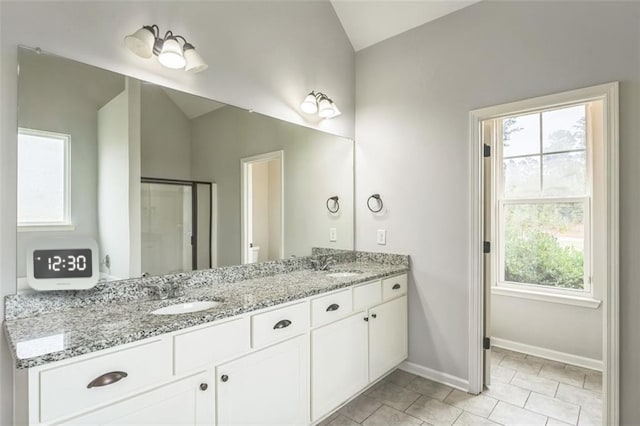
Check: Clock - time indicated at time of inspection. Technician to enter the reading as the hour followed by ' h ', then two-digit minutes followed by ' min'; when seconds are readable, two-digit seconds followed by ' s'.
12 h 30 min
